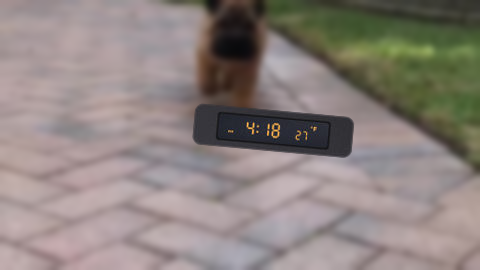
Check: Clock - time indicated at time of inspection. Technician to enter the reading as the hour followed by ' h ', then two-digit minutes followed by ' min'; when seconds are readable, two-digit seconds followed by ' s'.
4 h 18 min
